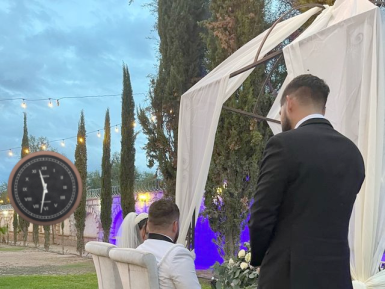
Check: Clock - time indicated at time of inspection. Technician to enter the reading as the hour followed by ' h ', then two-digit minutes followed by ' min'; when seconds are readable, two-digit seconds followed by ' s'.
11 h 32 min
